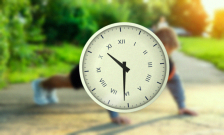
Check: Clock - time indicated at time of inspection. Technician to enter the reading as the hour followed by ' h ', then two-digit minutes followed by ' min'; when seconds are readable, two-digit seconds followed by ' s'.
10 h 31 min
